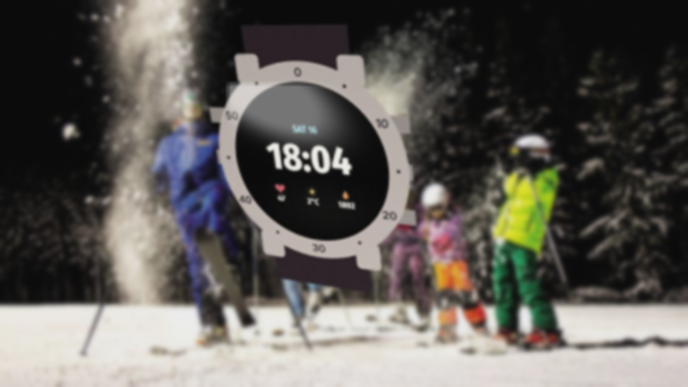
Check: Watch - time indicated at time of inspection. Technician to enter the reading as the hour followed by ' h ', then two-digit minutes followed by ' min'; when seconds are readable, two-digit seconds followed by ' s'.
18 h 04 min
